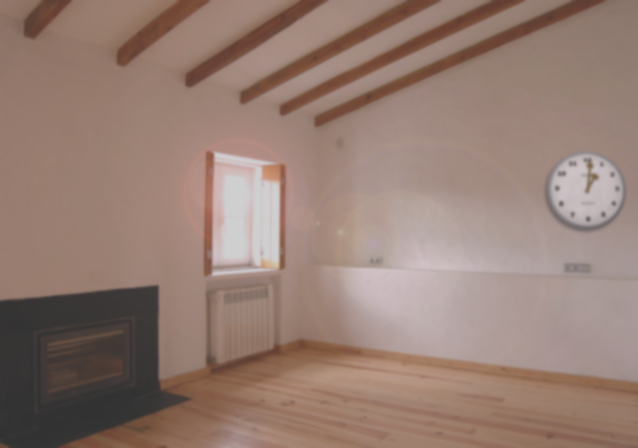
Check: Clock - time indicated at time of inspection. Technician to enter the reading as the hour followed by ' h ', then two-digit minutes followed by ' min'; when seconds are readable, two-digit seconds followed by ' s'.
1 h 01 min
